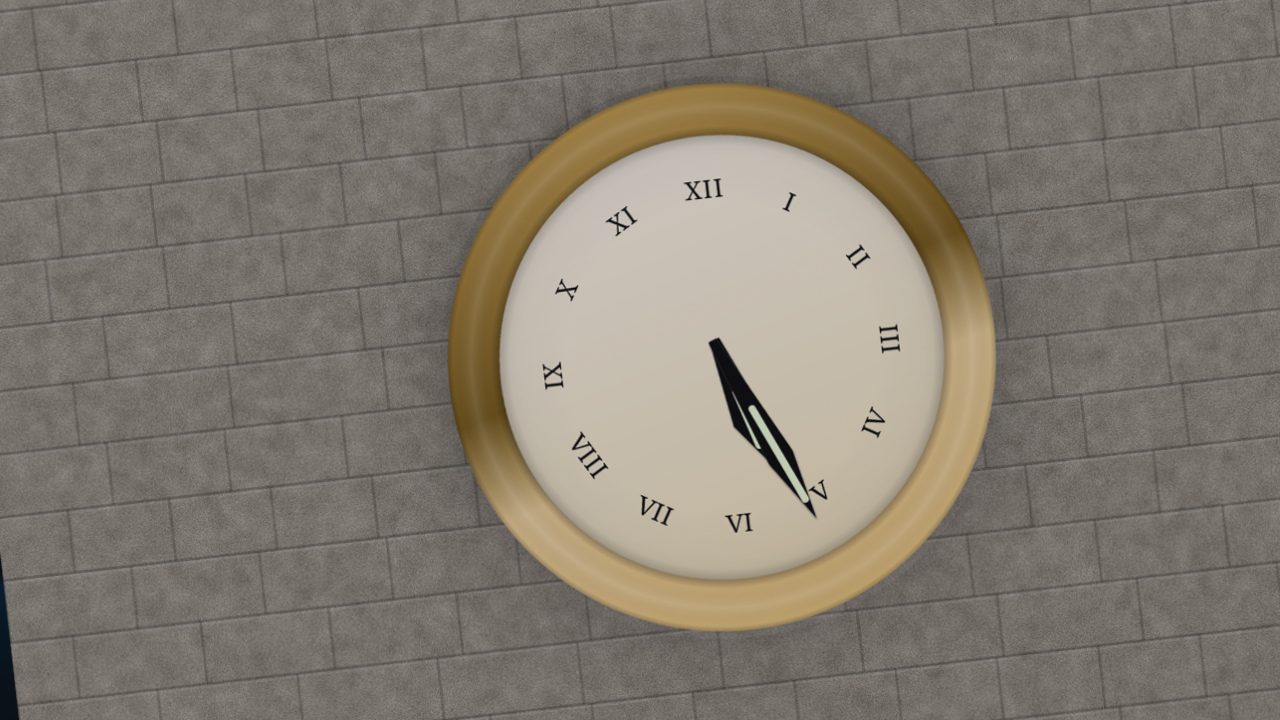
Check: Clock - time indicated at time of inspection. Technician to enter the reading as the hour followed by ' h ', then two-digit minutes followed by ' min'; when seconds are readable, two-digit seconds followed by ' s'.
5 h 26 min
